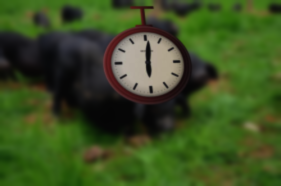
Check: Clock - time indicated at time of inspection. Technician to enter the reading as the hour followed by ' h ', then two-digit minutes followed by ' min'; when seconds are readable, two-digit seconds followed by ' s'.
6 h 01 min
